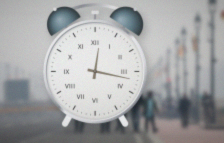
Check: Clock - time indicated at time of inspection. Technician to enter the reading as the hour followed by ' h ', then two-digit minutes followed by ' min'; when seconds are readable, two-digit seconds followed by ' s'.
12 h 17 min
